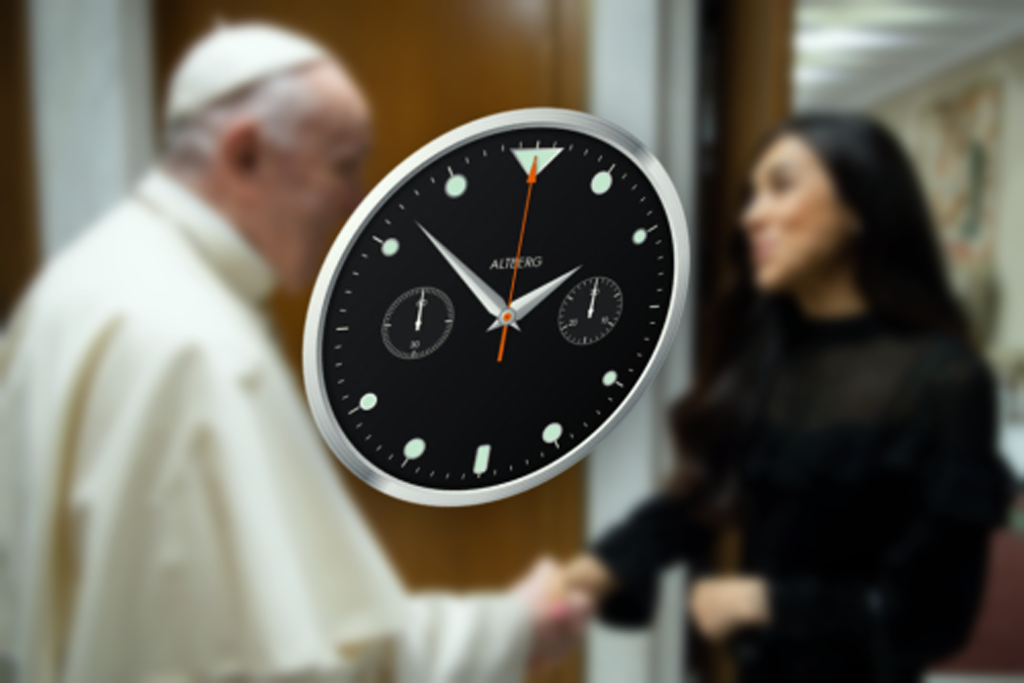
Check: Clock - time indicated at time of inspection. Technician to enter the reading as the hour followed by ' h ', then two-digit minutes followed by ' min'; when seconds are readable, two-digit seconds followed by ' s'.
1 h 52 min
